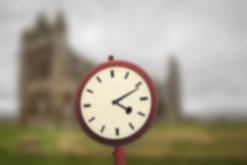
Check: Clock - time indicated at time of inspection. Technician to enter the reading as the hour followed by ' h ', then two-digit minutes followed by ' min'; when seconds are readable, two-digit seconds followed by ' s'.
4 h 11 min
